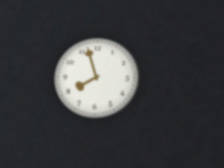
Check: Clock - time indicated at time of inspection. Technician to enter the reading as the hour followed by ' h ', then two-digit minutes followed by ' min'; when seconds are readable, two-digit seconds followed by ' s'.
7 h 57 min
